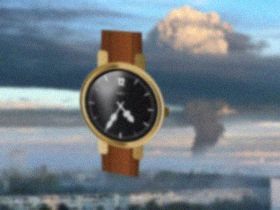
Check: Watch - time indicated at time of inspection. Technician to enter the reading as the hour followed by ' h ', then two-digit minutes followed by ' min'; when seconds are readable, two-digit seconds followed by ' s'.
4 h 35 min
